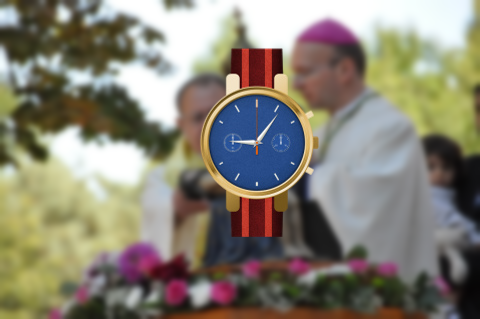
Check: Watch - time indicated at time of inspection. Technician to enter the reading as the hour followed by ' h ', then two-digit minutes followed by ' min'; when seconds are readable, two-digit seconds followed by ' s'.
9 h 06 min
